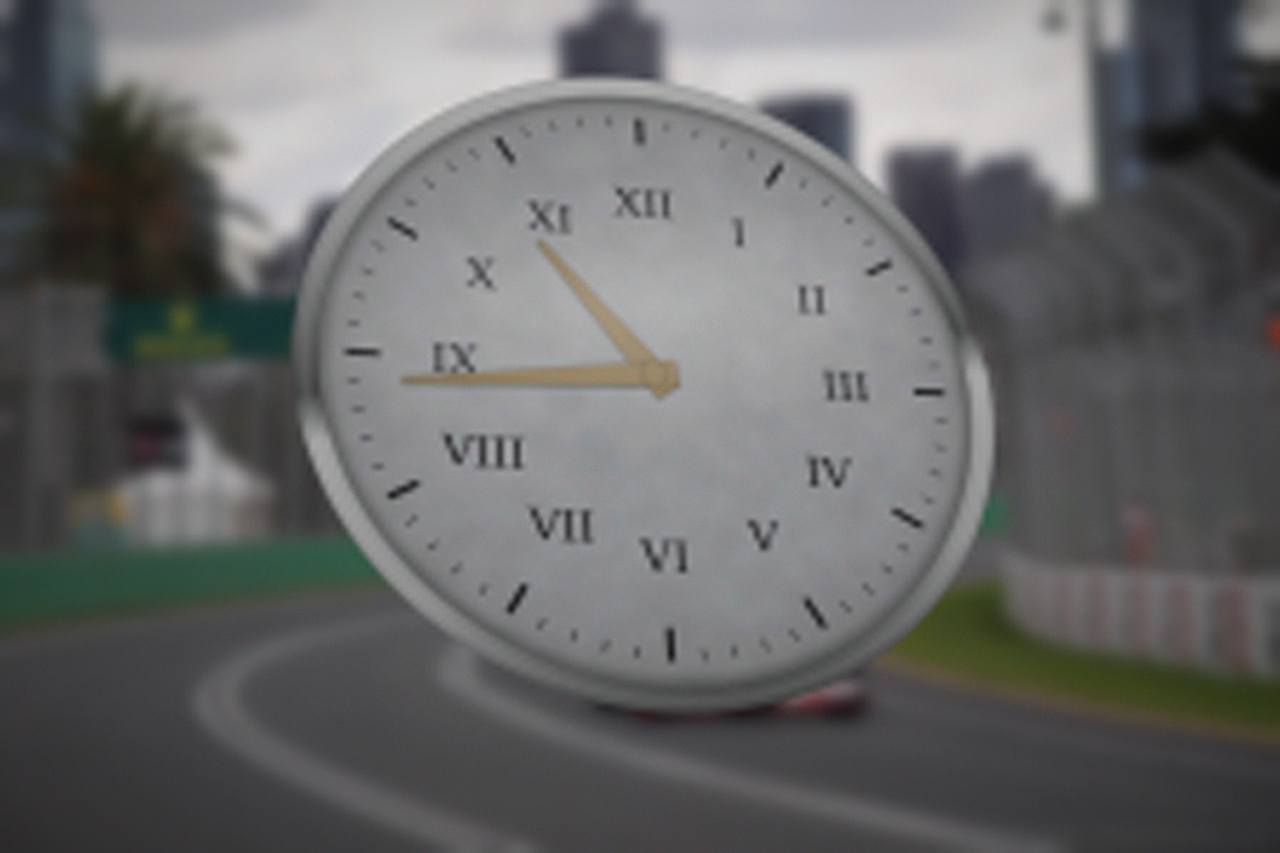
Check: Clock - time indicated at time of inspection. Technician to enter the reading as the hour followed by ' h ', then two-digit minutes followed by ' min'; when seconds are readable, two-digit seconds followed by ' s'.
10 h 44 min
